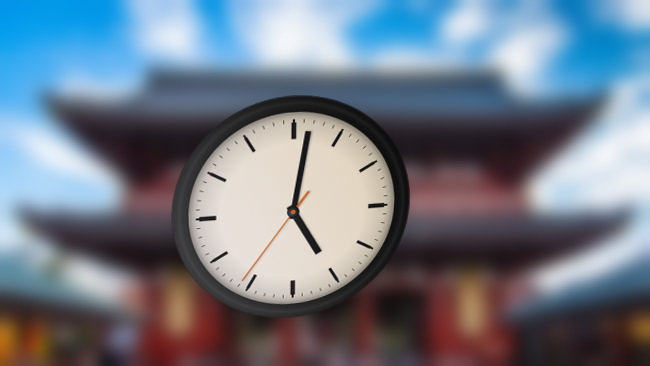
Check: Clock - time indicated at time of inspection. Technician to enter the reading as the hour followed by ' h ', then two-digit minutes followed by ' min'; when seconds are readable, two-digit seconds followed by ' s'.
5 h 01 min 36 s
